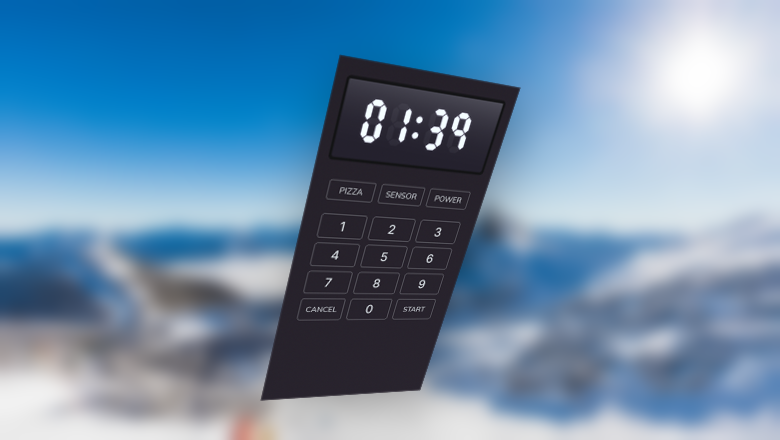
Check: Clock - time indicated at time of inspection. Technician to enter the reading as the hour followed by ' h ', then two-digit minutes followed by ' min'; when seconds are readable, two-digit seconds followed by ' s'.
1 h 39 min
